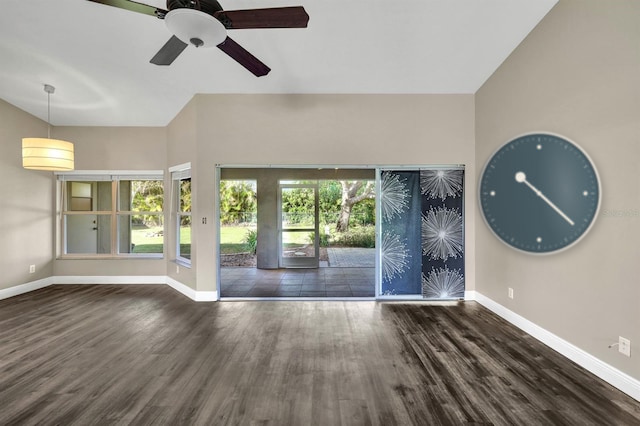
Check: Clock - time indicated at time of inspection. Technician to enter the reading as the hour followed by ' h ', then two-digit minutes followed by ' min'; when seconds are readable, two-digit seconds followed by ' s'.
10 h 22 min
